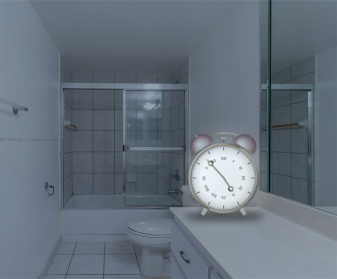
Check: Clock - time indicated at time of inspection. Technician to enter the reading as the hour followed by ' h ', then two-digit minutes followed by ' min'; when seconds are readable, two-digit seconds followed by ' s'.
4 h 53 min
